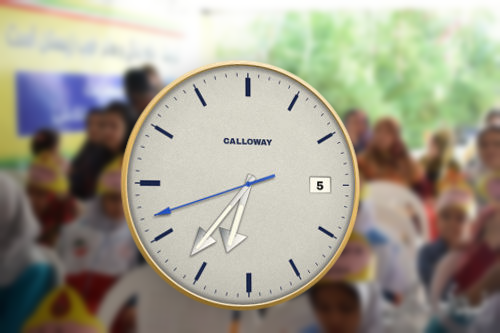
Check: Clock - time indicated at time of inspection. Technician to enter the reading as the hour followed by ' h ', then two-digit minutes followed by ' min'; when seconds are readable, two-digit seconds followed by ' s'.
6 h 36 min 42 s
